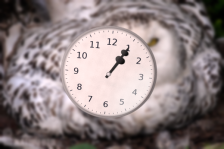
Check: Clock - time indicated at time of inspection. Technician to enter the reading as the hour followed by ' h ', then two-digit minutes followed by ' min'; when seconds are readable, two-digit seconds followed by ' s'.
1 h 05 min
